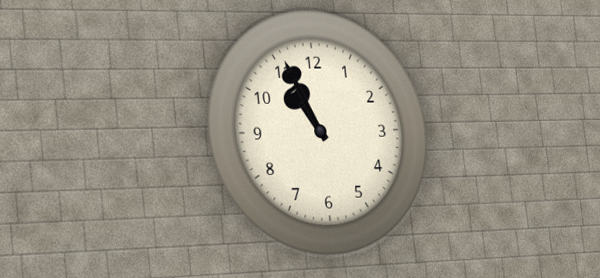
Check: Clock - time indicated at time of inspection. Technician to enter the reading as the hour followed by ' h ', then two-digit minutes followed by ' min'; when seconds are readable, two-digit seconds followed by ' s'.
10 h 56 min
